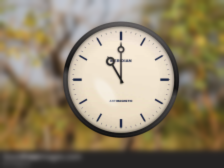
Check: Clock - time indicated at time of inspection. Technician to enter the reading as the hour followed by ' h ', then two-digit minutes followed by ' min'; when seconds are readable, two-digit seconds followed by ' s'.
11 h 00 min
